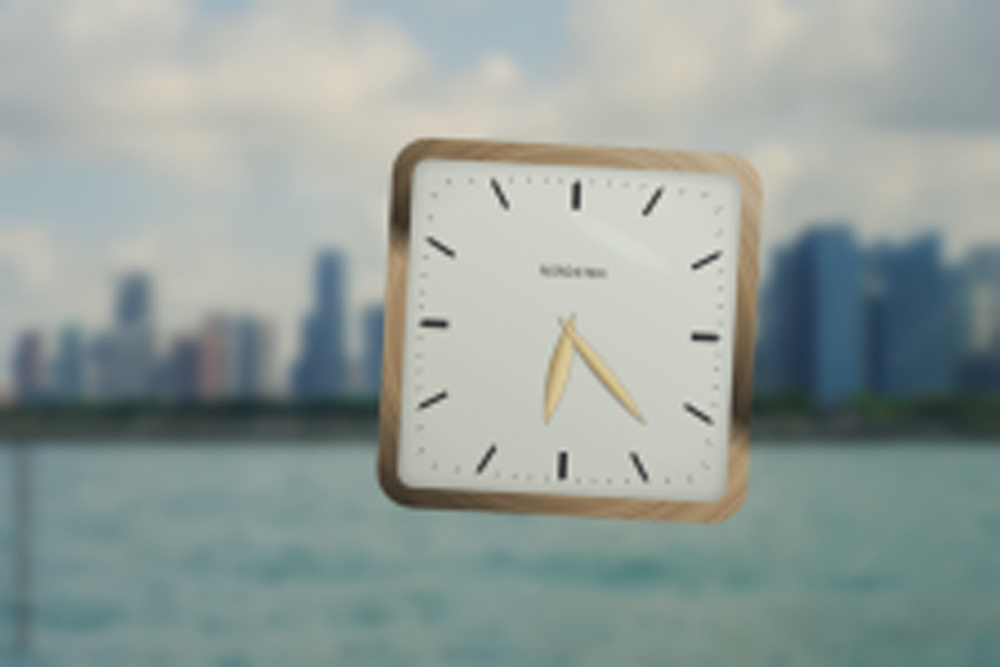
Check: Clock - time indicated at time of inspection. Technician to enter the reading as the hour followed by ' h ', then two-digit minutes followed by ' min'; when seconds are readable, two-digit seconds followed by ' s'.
6 h 23 min
